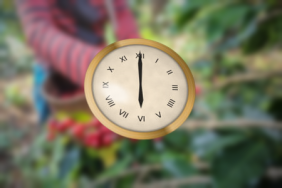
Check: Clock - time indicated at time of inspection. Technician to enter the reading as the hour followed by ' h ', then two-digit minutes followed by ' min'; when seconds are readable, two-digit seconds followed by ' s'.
6 h 00 min
